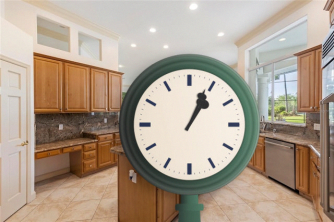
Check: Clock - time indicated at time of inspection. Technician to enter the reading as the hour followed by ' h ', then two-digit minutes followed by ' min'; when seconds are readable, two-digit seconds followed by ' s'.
1 h 04 min
